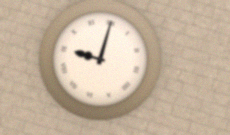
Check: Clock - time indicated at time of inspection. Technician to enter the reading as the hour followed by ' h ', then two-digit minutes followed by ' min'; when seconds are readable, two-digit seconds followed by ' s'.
9 h 00 min
